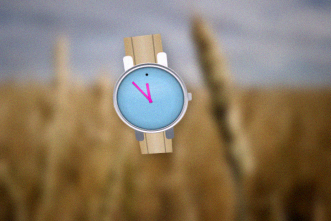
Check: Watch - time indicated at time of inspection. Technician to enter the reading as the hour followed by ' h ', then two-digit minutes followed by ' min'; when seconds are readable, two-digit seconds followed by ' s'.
11 h 54 min
